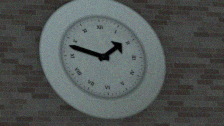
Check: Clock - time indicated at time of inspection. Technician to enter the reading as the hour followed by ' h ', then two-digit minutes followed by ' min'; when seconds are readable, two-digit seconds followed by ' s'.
1 h 48 min
